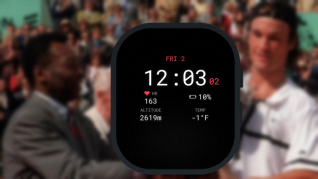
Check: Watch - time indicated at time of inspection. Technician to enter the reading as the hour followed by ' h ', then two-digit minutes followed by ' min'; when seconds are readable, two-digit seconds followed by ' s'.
12 h 03 min 02 s
